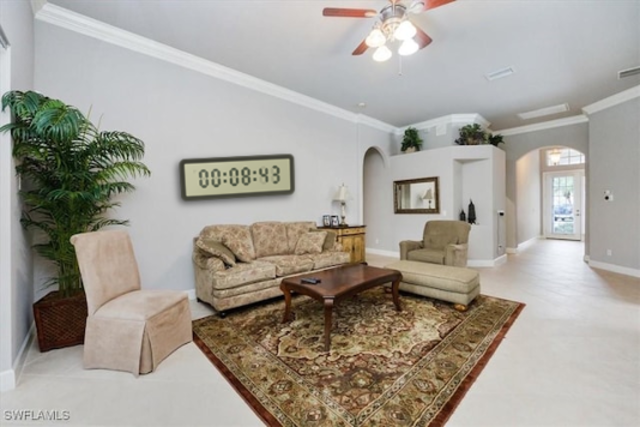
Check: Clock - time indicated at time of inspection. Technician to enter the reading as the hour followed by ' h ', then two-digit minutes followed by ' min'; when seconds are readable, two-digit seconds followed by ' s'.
0 h 08 min 43 s
